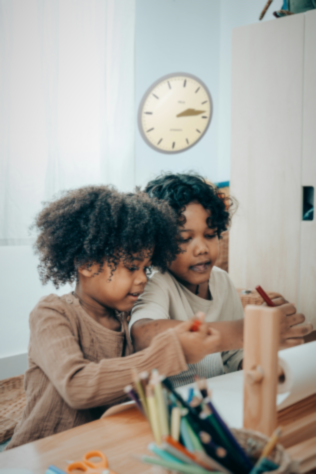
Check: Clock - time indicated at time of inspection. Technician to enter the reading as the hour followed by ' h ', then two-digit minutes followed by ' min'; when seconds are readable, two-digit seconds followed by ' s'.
2 h 13 min
